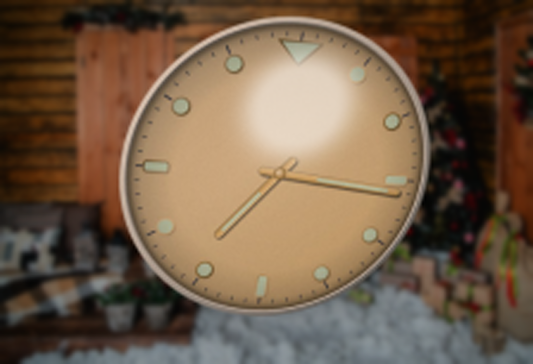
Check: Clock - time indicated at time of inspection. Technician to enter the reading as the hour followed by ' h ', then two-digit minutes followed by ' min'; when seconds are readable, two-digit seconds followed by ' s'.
7 h 16 min
